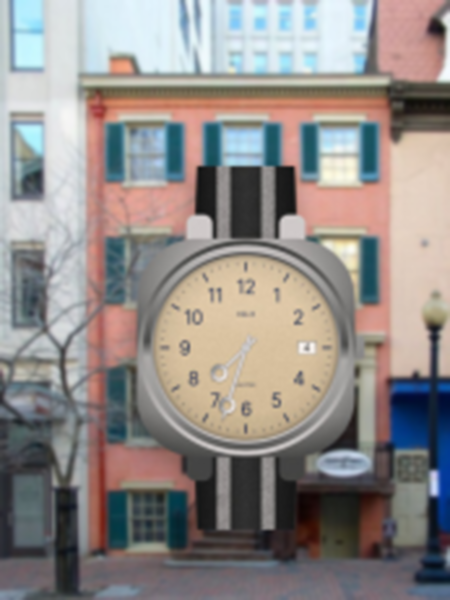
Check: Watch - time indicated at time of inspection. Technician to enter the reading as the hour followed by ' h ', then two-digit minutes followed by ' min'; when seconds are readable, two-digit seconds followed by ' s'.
7 h 33 min
